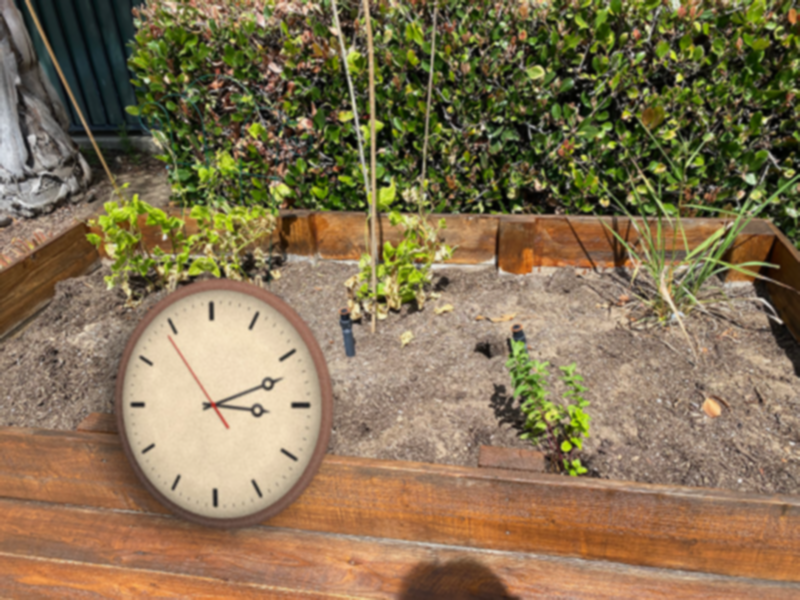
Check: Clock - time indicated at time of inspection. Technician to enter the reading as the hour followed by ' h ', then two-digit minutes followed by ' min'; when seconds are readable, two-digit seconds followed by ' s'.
3 h 11 min 54 s
